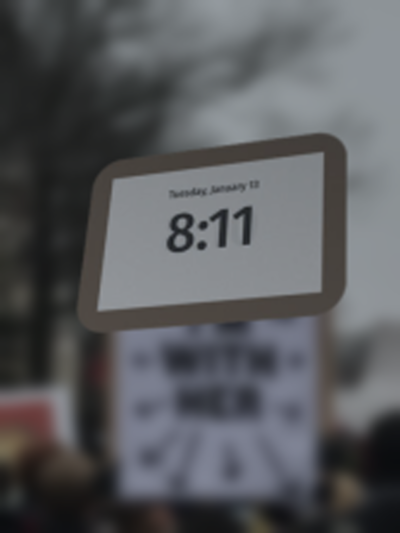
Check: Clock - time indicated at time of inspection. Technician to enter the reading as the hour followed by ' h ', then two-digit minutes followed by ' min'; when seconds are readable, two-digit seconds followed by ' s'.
8 h 11 min
